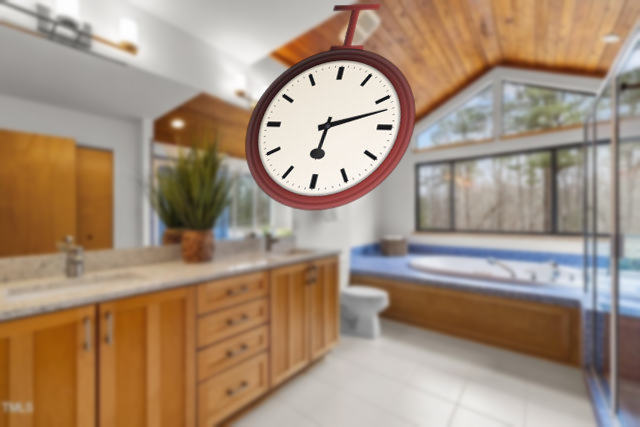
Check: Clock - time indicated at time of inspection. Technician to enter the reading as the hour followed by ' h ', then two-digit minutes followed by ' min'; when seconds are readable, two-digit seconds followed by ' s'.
6 h 12 min
